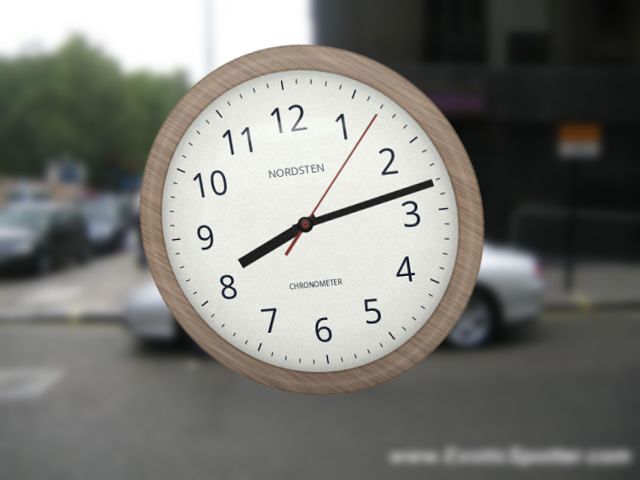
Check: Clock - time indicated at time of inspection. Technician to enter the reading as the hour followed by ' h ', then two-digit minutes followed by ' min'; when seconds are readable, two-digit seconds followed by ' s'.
8 h 13 min 07 s
